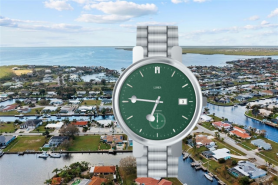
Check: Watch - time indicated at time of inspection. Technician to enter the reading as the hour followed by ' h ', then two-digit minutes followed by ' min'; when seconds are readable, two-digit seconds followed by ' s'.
6 h 46 min
